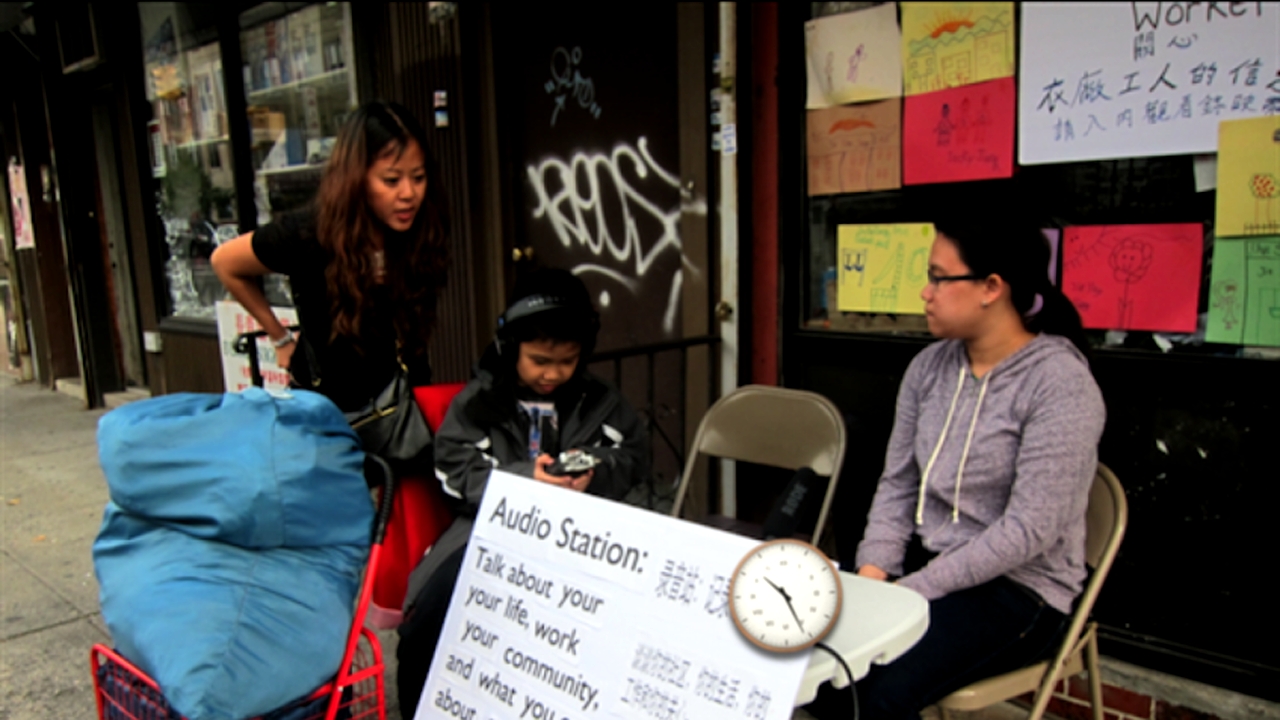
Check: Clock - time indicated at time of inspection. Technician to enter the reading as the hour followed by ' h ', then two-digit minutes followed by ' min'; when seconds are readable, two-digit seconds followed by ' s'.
10 h 26 min
